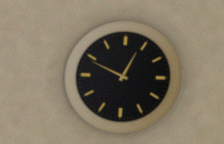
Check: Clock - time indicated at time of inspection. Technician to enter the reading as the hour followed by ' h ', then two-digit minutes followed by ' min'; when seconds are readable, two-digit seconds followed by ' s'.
12 h 49 min
